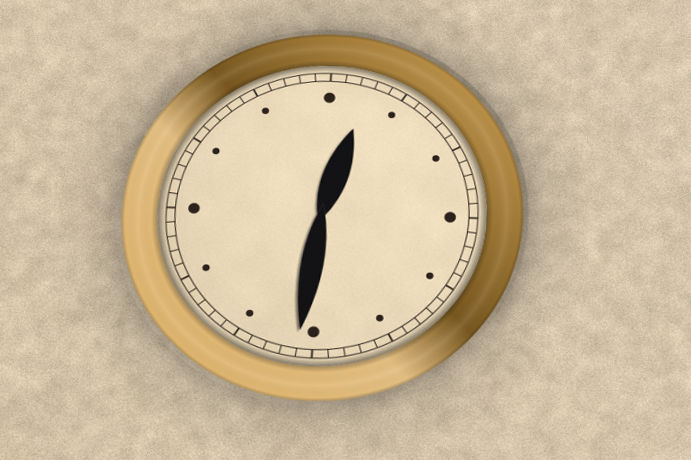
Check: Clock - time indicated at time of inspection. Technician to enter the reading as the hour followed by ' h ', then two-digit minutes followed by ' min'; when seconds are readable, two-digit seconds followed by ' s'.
12 h 31 min
